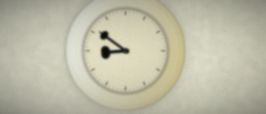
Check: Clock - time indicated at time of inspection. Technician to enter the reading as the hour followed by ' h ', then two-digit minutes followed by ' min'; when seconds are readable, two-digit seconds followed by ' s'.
8 h 51 min
